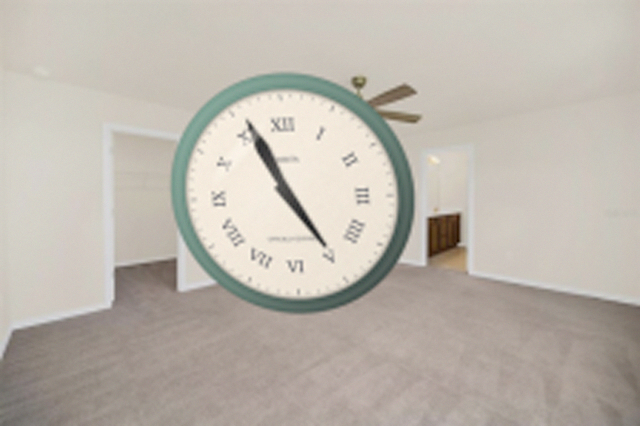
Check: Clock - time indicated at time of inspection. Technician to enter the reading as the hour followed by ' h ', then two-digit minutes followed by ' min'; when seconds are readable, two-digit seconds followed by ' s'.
4 h 56 min
